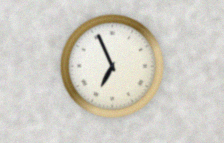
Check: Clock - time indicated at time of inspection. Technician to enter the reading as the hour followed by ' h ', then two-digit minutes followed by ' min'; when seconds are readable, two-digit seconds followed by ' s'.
6 h 56 min
